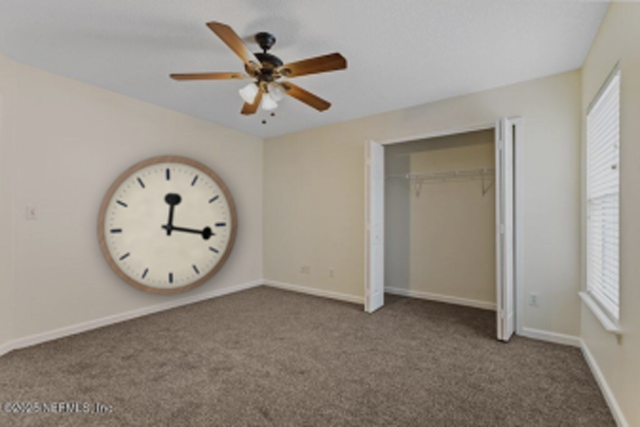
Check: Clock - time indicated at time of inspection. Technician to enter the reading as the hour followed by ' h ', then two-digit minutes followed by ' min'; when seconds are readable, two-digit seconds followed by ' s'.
12 h 17 min
